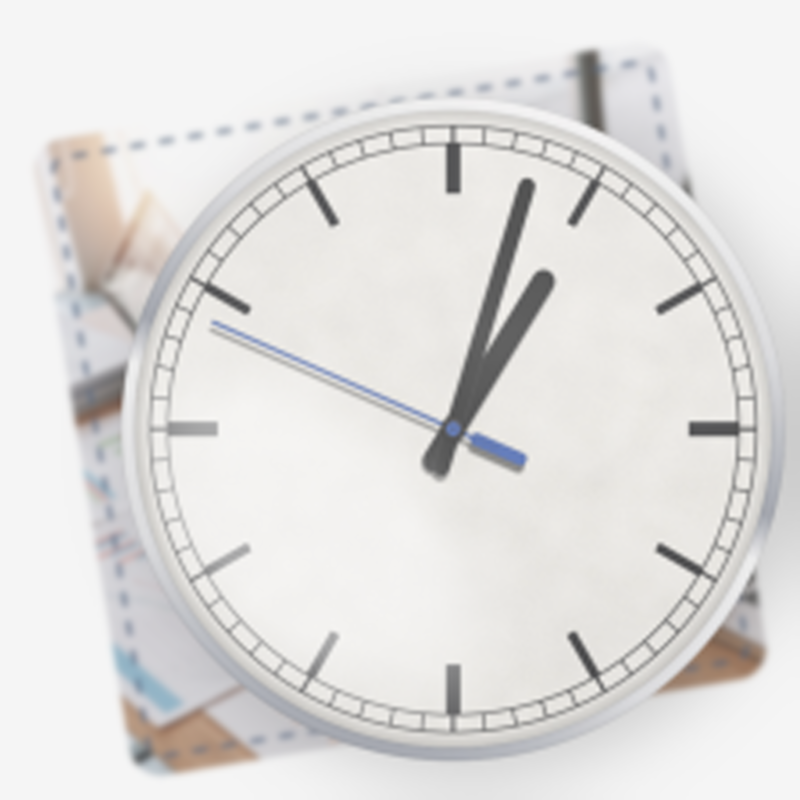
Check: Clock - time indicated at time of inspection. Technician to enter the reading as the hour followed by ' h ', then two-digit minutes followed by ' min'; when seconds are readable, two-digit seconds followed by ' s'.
1 h 02 min 49 s
